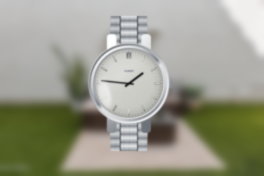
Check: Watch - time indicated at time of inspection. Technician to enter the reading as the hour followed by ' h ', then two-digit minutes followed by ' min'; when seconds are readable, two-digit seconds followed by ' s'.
1 h 46 min
